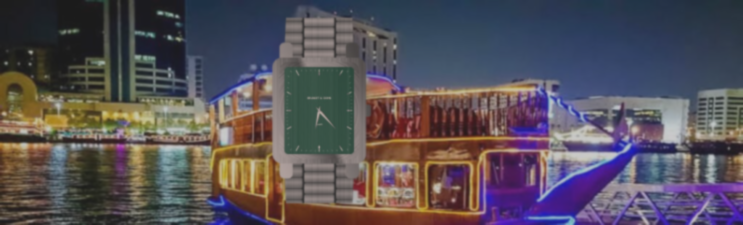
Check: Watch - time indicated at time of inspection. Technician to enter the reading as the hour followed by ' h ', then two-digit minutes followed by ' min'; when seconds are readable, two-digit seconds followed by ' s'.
6 h 23 min
